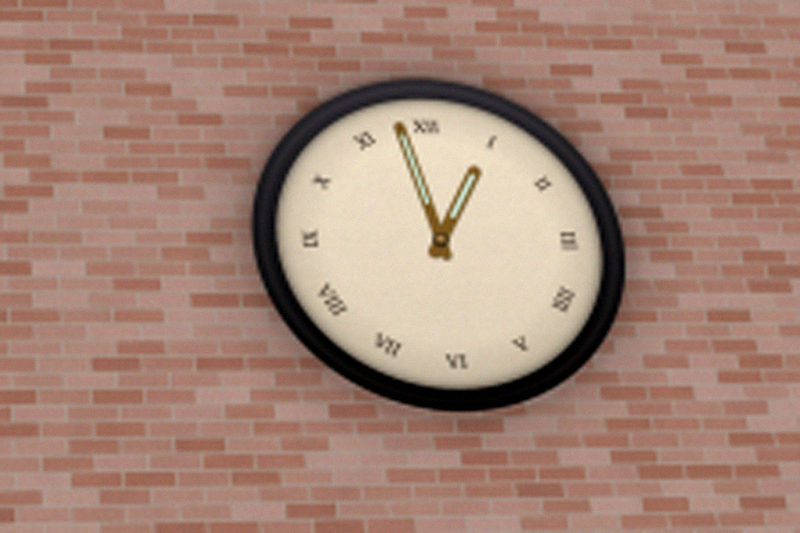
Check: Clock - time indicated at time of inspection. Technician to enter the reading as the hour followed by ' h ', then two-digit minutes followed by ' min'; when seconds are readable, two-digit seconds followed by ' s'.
12 h 58 min
